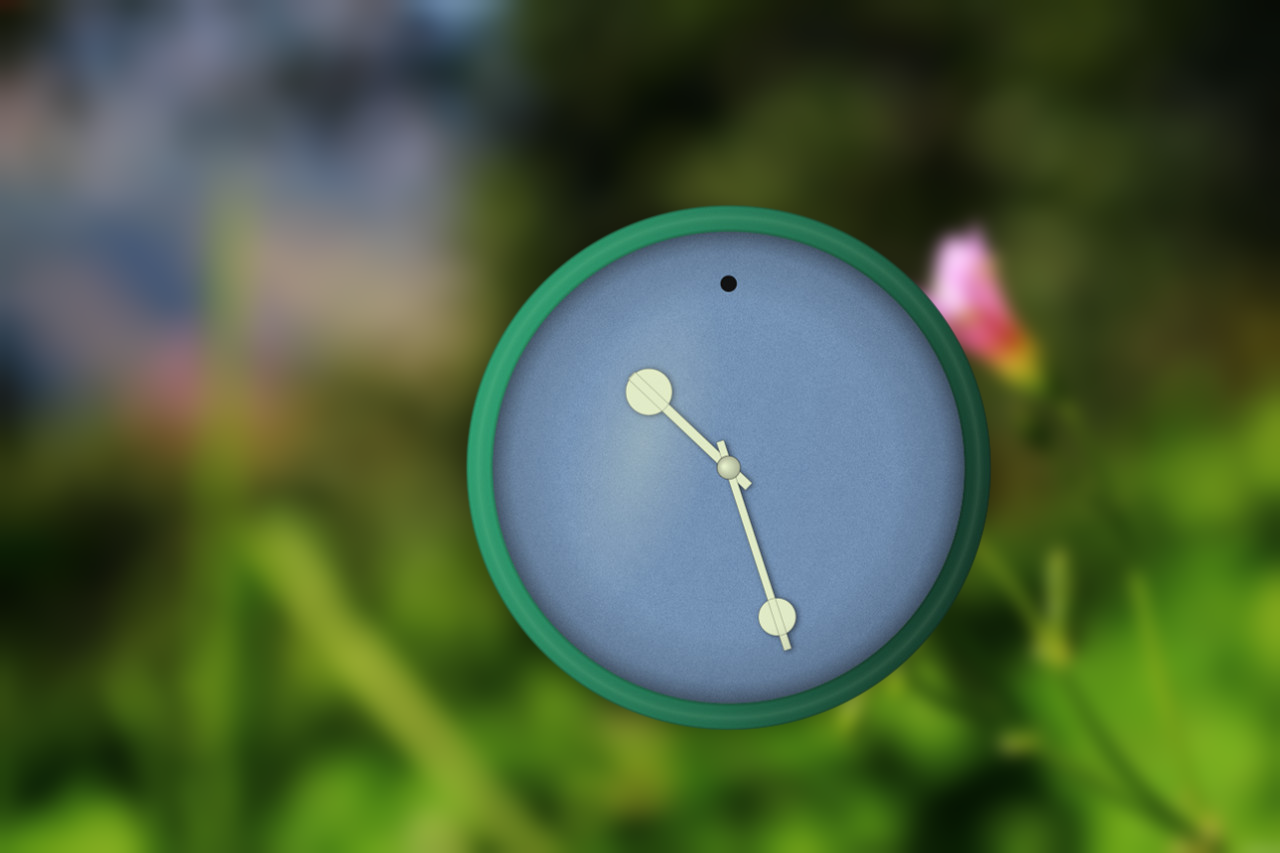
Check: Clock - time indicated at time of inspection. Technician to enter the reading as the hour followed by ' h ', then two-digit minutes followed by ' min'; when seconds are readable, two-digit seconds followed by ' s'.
10 h 27 min
